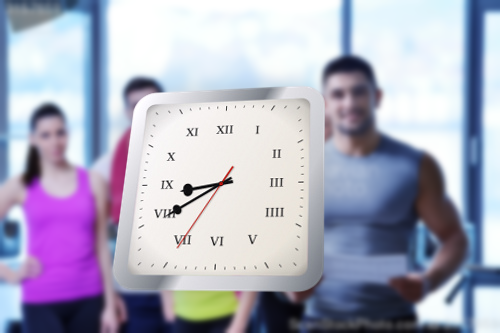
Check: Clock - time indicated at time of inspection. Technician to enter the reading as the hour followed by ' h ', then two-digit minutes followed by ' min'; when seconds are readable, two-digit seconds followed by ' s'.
8 h 39 min 35 s
